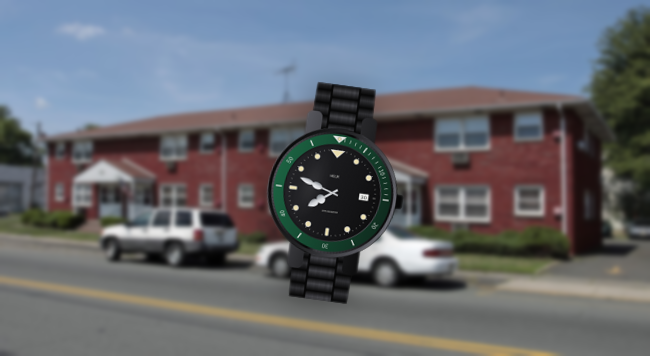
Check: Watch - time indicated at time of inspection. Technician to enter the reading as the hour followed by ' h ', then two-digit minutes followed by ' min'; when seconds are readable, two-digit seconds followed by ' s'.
7 h 48 min
